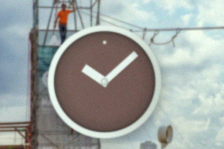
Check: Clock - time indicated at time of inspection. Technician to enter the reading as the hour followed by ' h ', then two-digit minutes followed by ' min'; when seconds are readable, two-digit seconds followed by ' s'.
10 h 08 min
